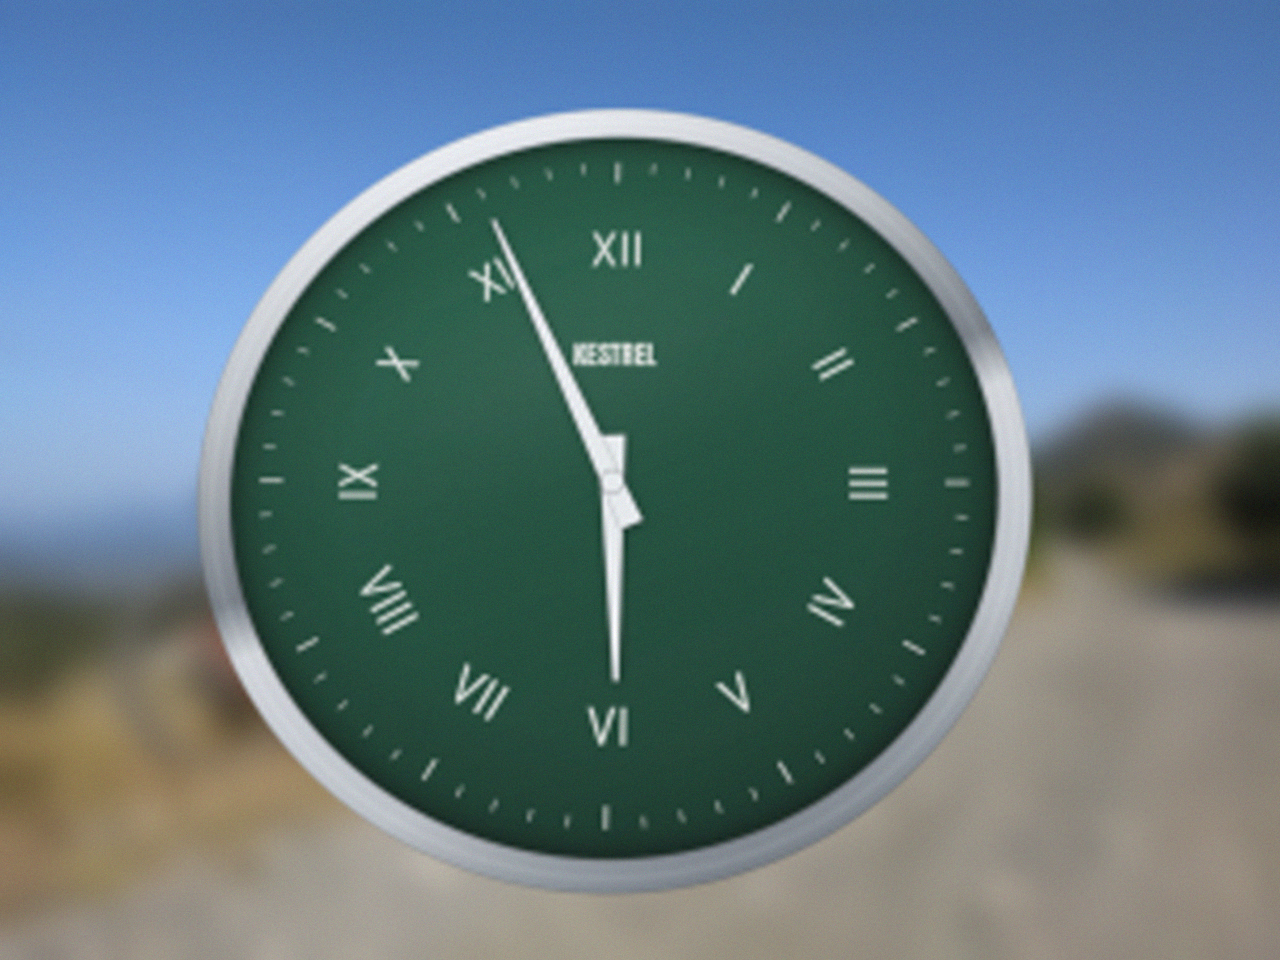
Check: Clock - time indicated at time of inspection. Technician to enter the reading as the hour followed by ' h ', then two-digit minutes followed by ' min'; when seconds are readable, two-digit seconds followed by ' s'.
5 h 56 min
